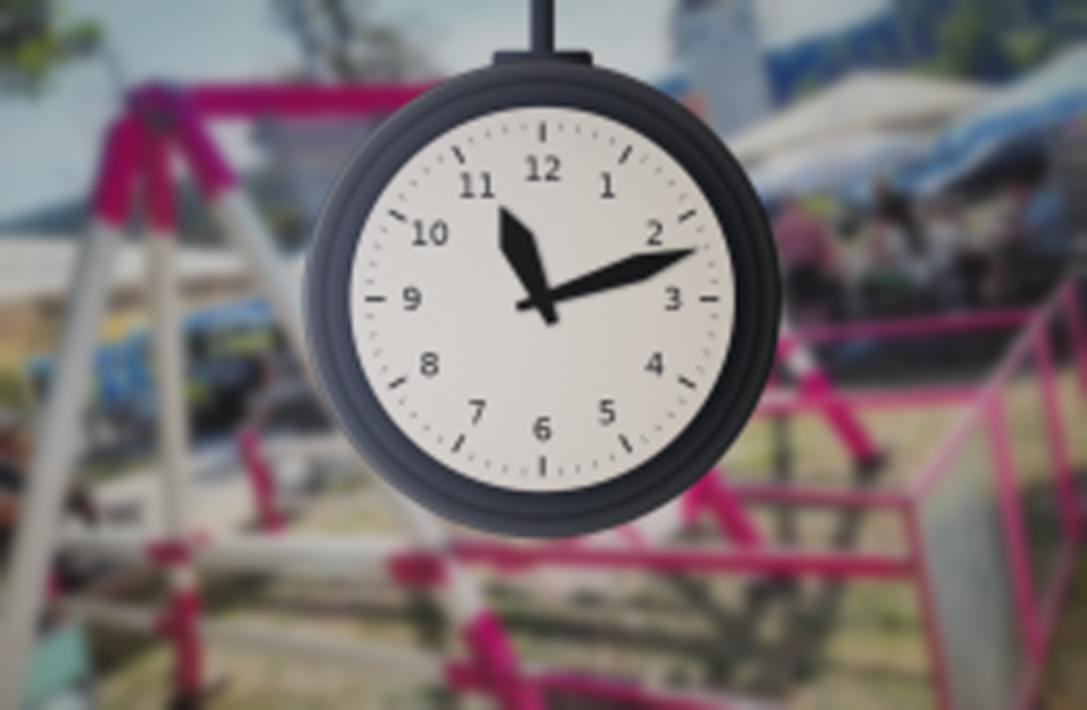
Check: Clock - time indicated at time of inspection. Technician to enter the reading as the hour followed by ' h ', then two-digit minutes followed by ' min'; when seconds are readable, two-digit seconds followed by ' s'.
11 h 12 min
